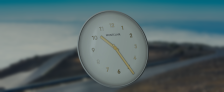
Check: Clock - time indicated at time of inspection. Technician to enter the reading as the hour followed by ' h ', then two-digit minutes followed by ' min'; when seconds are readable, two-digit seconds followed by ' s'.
10 h 25 min
